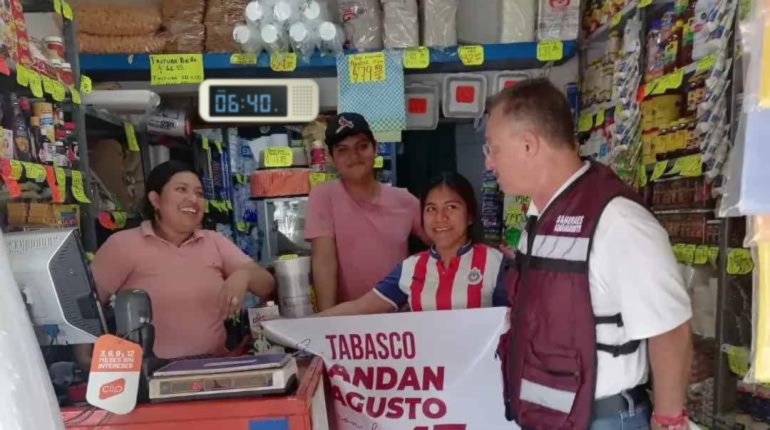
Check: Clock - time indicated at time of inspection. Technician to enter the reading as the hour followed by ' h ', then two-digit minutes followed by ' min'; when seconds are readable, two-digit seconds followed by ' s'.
6 h 40 min
